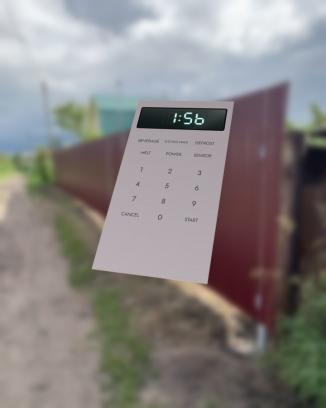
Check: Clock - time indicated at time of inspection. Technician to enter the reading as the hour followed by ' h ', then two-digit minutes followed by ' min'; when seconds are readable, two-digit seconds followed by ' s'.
1 h 56 min
